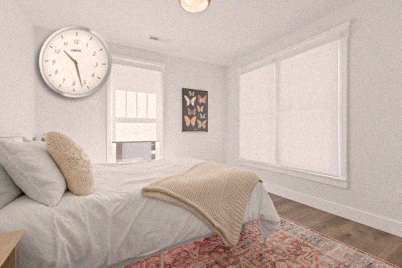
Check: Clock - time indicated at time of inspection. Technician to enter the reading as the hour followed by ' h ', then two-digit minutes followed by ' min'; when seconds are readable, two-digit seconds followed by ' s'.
10 h 27 min
